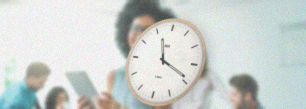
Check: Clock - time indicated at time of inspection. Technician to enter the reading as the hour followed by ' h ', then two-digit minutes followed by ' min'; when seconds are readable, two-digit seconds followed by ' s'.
11 h 19 min
